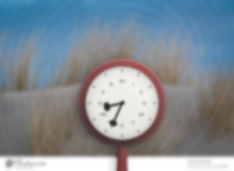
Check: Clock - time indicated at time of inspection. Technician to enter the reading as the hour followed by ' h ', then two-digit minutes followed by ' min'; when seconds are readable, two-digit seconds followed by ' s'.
8 h 34 min
